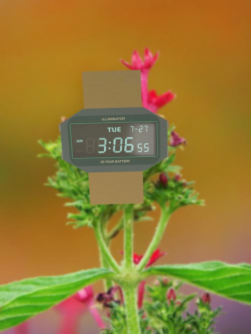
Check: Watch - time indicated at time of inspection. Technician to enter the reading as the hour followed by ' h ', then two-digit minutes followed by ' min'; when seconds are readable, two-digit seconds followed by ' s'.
3 h 06 min 55 s
